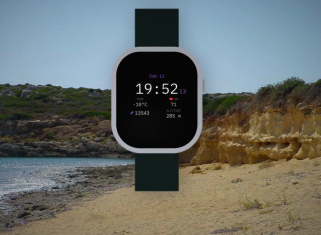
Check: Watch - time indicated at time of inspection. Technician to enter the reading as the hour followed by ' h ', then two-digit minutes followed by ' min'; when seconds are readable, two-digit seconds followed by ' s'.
19 h 52 min
